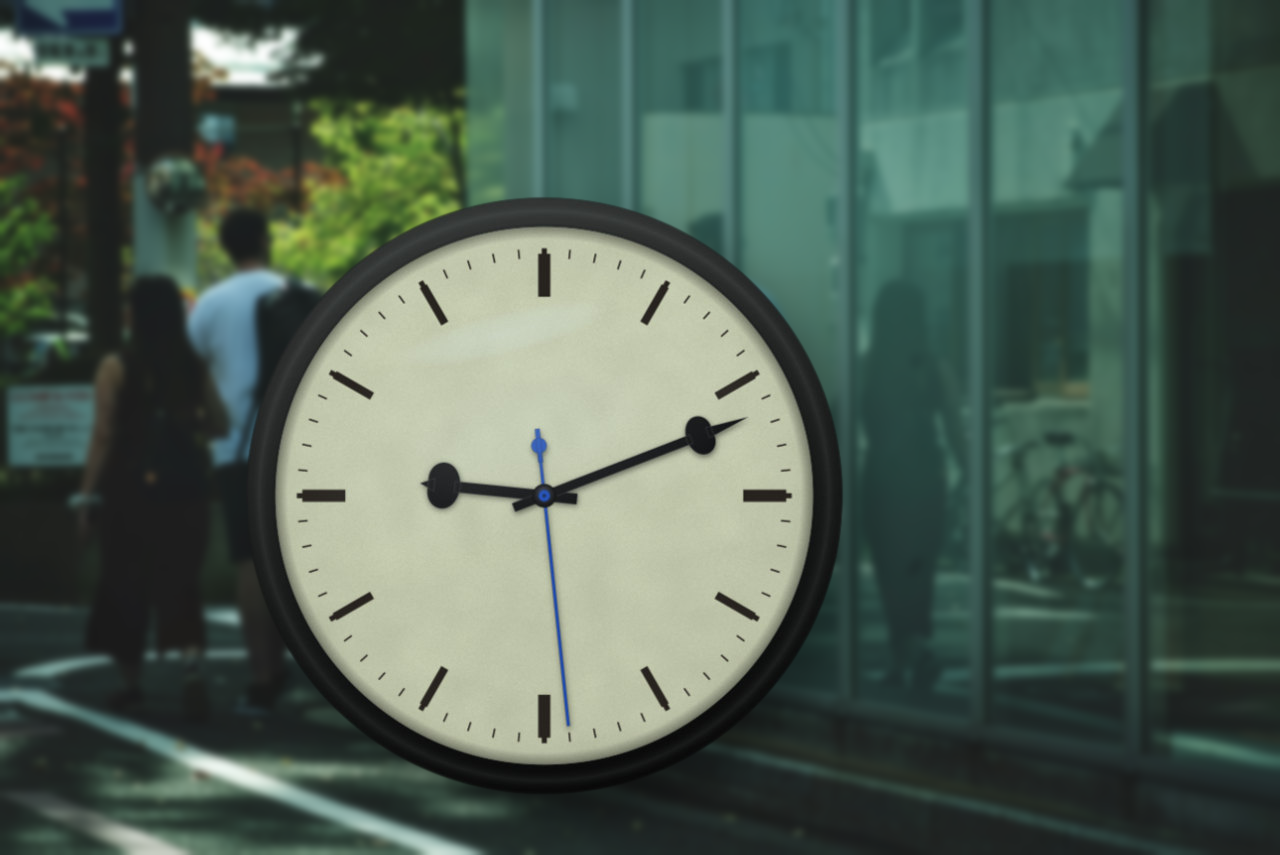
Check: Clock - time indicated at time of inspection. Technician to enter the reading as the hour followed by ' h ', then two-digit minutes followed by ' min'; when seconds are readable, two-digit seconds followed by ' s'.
9 h 11 min 29 s
